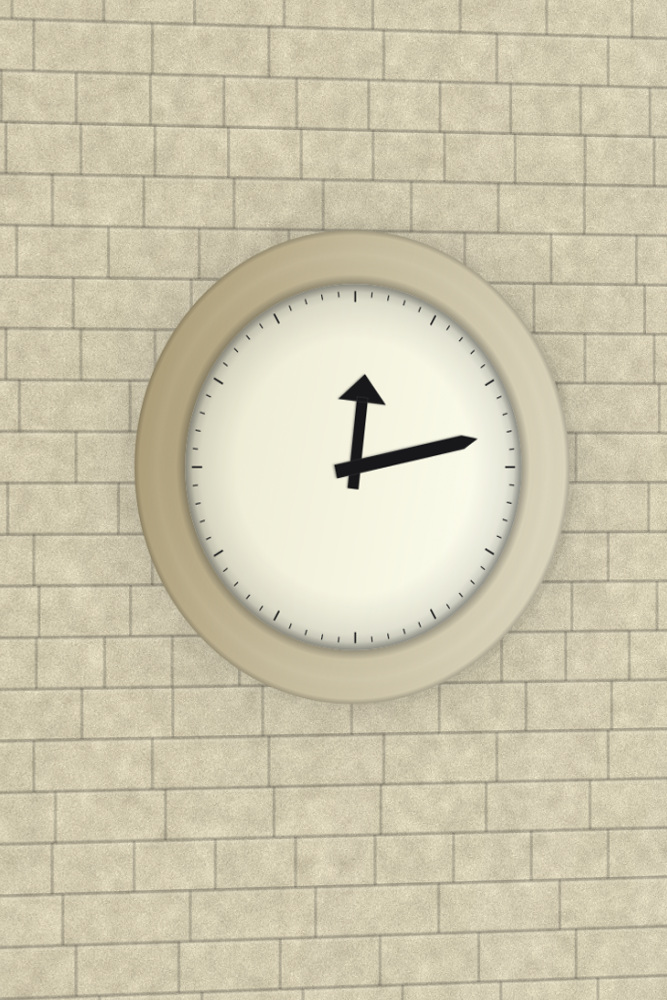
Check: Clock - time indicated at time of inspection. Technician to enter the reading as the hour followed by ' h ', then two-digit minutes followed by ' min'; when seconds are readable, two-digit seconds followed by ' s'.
12 h 13 min
